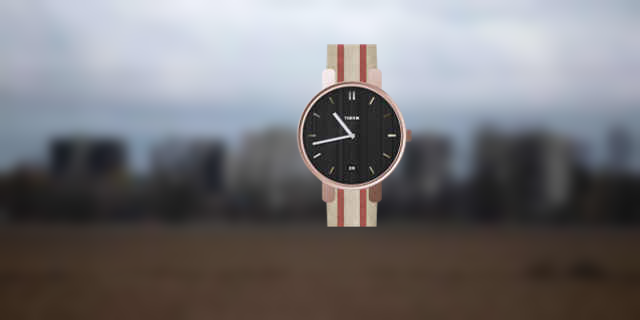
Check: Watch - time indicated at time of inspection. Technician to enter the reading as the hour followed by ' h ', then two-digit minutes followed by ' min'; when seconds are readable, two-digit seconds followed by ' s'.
10 h 43 min
